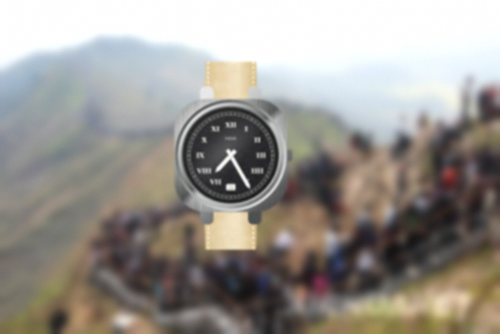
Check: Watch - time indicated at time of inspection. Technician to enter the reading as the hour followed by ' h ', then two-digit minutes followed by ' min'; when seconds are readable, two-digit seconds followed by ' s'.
7 h 25 min
